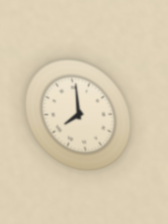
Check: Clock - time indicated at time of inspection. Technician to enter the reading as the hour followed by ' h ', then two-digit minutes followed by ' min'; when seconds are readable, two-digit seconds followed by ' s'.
8 h 01 min
